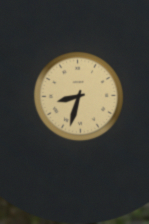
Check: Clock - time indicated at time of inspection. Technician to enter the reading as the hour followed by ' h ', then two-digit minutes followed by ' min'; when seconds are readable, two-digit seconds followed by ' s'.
8 h 33 min
